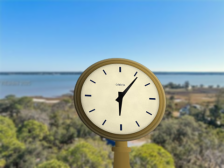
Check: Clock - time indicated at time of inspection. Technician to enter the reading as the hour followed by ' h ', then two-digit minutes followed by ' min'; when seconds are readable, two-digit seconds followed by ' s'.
6 h 06 min
